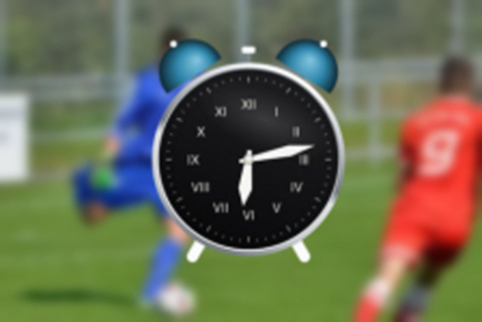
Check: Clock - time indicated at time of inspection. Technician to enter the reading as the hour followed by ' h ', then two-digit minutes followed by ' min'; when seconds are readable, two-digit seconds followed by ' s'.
6 h 13 min
